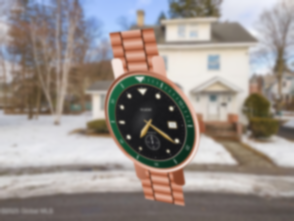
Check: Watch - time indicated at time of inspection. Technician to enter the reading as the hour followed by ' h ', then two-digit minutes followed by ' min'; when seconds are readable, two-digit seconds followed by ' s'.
7 h 21 min
